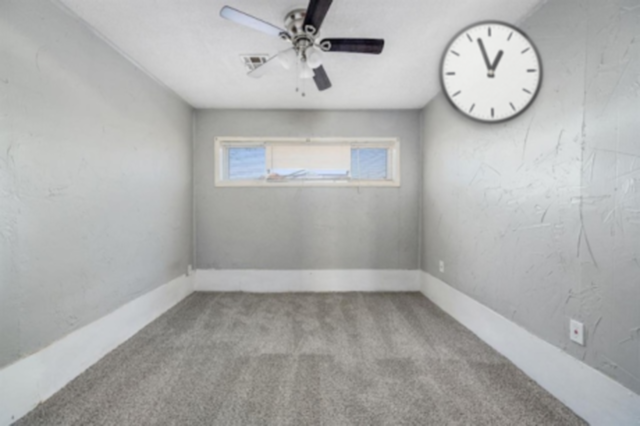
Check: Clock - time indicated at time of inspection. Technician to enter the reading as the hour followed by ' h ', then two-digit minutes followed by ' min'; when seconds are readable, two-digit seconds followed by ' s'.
12 h 57 min
